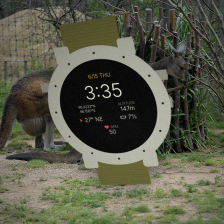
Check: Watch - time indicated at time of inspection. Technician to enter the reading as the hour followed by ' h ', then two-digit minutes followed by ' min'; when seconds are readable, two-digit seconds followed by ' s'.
3 h 35 min
